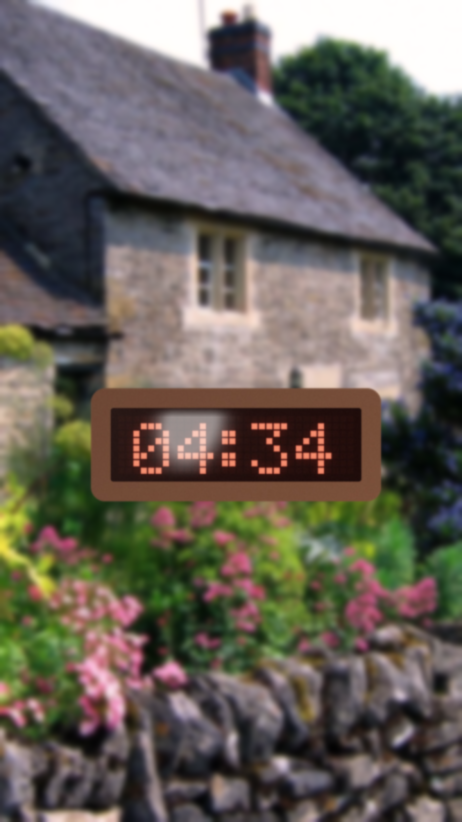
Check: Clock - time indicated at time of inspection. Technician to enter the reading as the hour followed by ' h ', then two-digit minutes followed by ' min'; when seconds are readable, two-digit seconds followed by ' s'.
4 h 34 min
